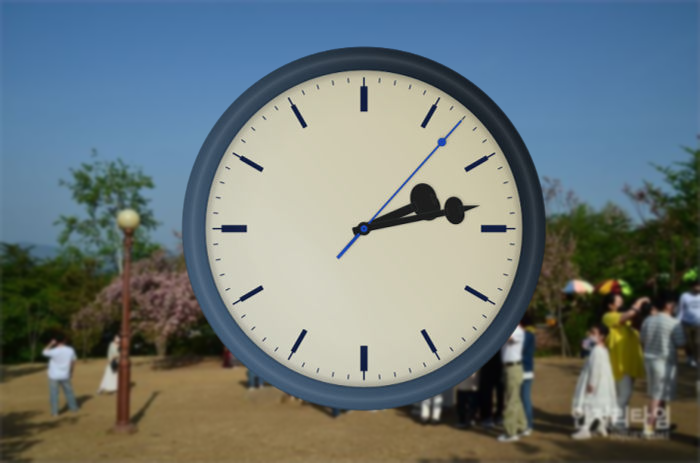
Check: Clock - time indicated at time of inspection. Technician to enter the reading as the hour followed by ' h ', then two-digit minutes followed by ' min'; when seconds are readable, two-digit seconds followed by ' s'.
2 h 13 min 07 s
